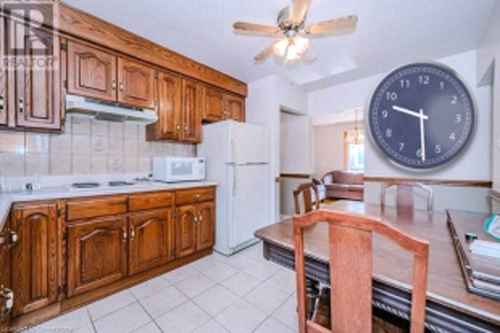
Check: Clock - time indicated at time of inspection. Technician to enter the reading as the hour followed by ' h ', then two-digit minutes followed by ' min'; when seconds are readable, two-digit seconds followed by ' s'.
9 h 29 min
